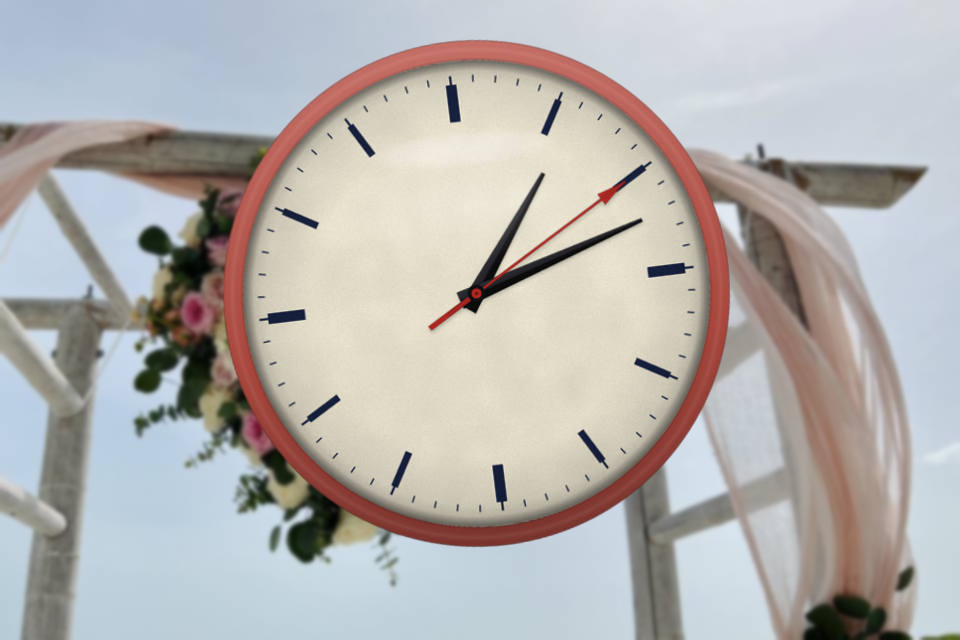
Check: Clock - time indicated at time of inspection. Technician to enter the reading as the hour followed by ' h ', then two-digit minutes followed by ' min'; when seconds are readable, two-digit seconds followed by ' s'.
1 h 12 min 10 s
